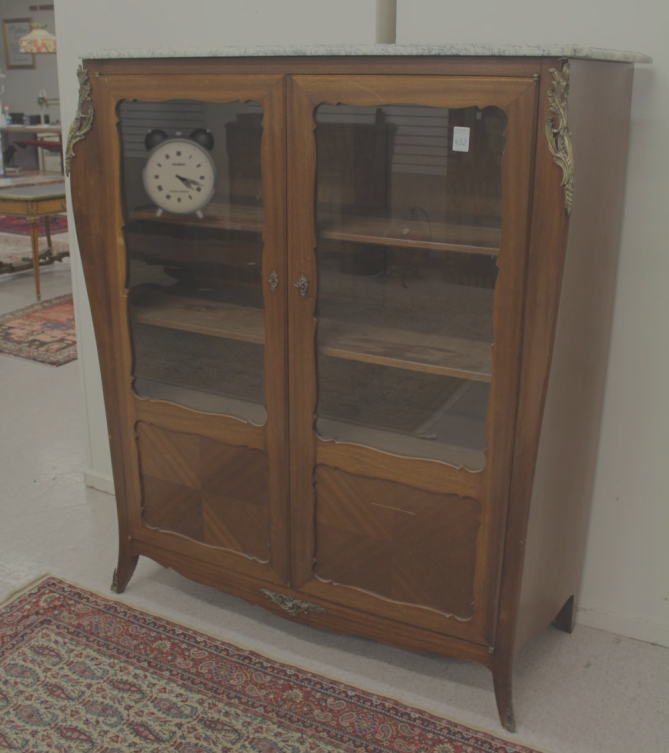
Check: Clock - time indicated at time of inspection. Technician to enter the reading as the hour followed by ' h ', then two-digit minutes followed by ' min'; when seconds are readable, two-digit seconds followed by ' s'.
4 h 18 min
